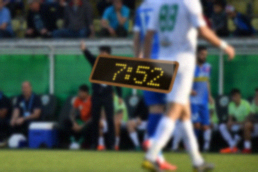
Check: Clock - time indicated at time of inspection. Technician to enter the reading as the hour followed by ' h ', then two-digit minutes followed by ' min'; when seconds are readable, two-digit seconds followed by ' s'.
7 h 52 min
